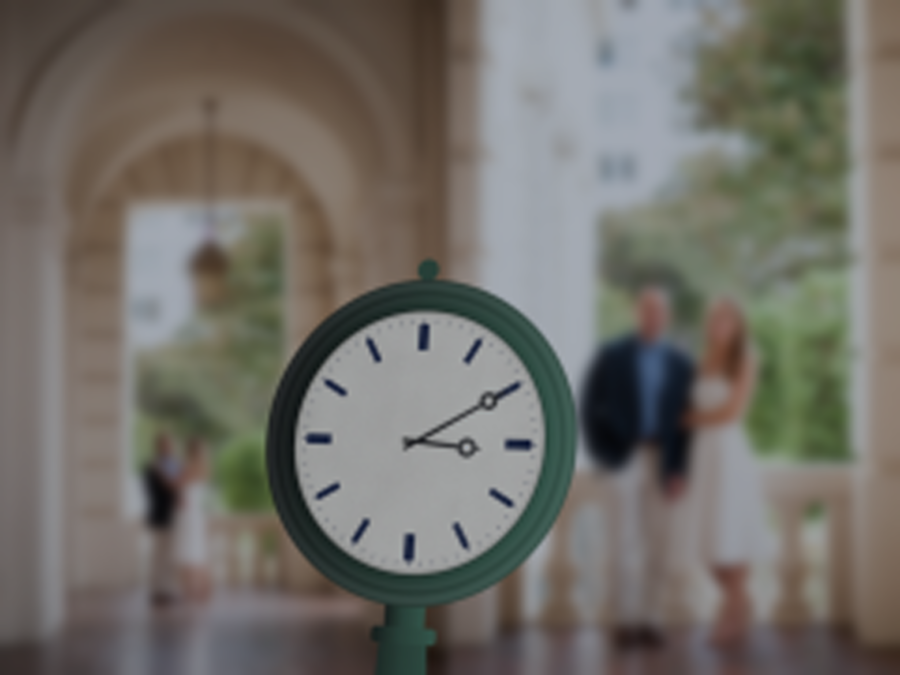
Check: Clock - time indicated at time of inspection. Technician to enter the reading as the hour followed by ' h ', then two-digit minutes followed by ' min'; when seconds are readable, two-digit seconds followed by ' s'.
3 h 10 min
